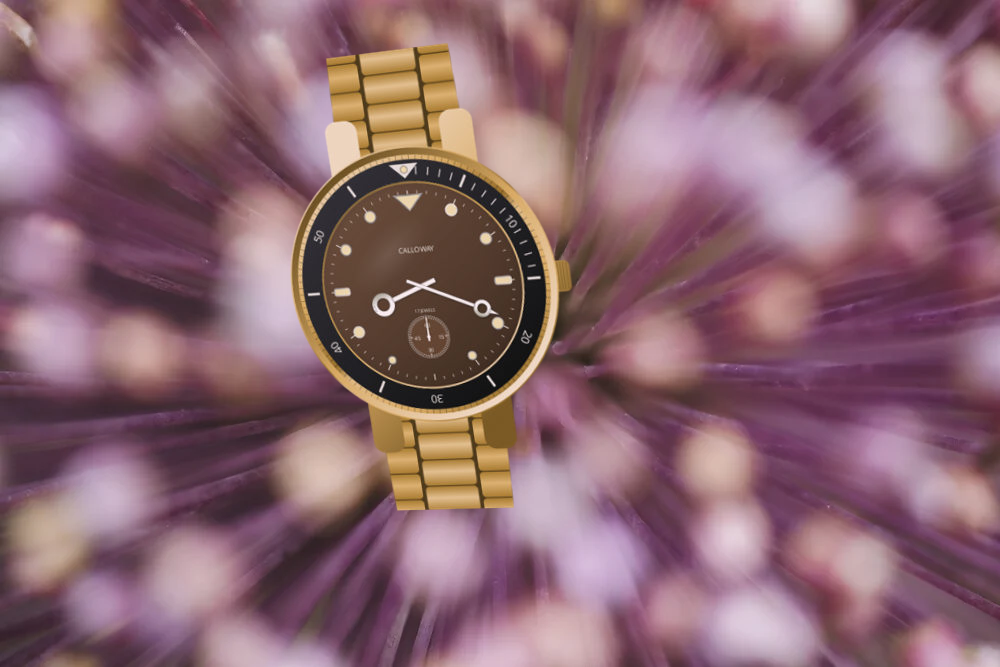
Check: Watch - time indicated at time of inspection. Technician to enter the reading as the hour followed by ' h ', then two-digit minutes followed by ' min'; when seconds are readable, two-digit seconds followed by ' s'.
8 h 19 min
